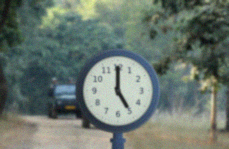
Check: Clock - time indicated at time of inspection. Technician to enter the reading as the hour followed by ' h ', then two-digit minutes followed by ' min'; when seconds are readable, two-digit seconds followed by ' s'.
5 h 00 min
